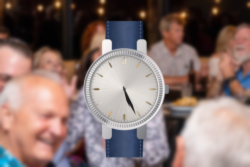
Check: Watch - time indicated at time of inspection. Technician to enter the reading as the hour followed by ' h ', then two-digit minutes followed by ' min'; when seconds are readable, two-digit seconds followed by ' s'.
5 h 26 min
